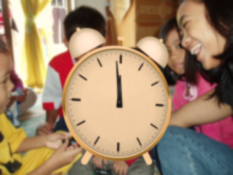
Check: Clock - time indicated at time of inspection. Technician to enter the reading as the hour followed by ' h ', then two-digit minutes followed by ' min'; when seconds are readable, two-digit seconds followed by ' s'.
11 h 59 min
